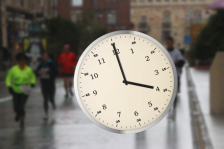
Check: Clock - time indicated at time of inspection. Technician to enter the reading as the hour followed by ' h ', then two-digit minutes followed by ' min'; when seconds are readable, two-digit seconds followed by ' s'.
4 h 00 min
